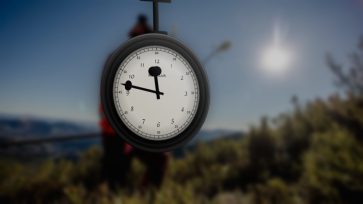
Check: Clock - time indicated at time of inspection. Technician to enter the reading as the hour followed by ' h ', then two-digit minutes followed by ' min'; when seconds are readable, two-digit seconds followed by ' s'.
11 h 47 min
